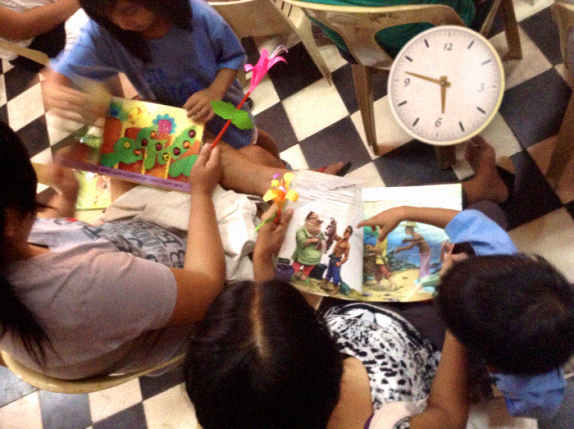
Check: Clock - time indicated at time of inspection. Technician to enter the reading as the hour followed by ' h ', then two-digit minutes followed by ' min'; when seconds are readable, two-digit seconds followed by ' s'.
5 h 47 min
